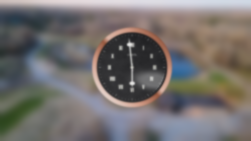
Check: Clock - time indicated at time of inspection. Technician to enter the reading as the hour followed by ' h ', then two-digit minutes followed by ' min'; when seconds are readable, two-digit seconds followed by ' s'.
5 h 59 min
